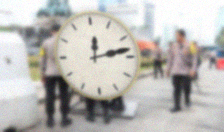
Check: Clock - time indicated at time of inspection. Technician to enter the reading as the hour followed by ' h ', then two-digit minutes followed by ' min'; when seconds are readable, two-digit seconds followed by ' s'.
12 h 13 min
